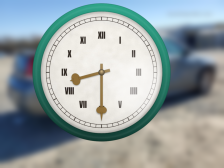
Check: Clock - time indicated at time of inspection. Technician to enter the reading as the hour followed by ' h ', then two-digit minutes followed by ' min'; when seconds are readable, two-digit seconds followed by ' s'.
8 h 30 min
